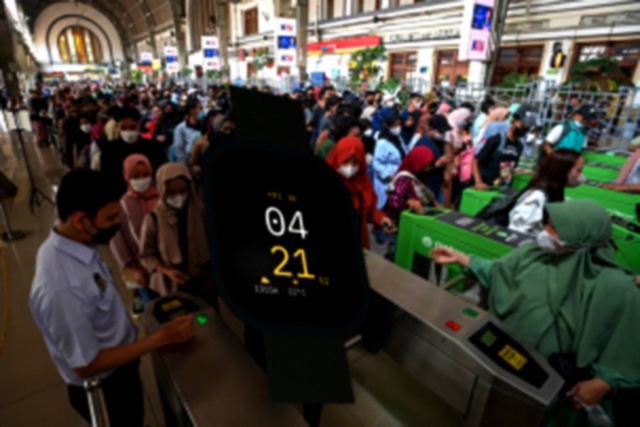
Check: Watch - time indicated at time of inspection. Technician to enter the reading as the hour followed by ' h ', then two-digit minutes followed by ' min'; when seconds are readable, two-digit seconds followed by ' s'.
4 h 21 min
